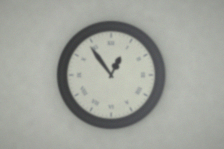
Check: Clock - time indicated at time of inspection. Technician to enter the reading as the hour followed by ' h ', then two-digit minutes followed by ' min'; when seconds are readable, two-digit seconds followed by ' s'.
12 h 54 min
